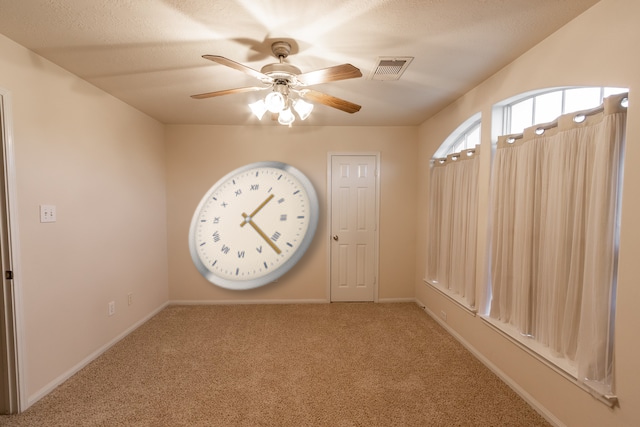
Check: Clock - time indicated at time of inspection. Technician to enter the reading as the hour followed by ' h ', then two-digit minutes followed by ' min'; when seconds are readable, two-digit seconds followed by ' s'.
1 h 22 min
